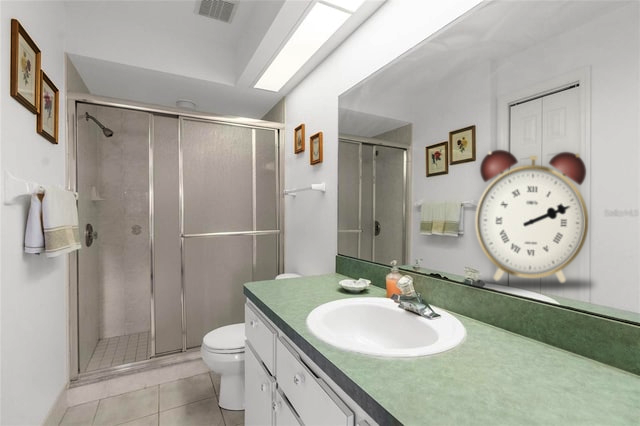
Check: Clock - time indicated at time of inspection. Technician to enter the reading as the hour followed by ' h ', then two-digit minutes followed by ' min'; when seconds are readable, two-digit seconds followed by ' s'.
2 h 11 min
